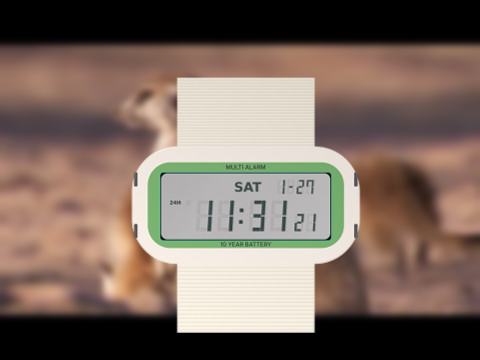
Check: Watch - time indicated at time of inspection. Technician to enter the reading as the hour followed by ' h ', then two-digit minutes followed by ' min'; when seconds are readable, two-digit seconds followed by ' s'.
11 h 31 min 21 s
